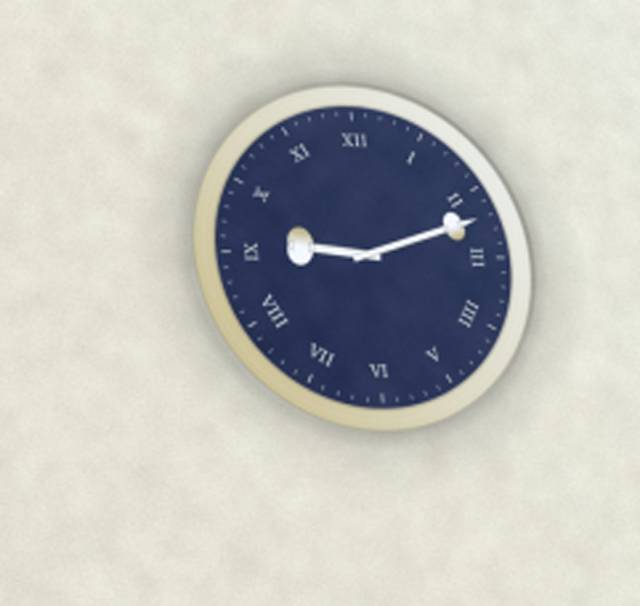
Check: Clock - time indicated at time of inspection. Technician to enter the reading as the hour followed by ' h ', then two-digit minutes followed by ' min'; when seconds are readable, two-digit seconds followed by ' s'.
9 h 12 min
